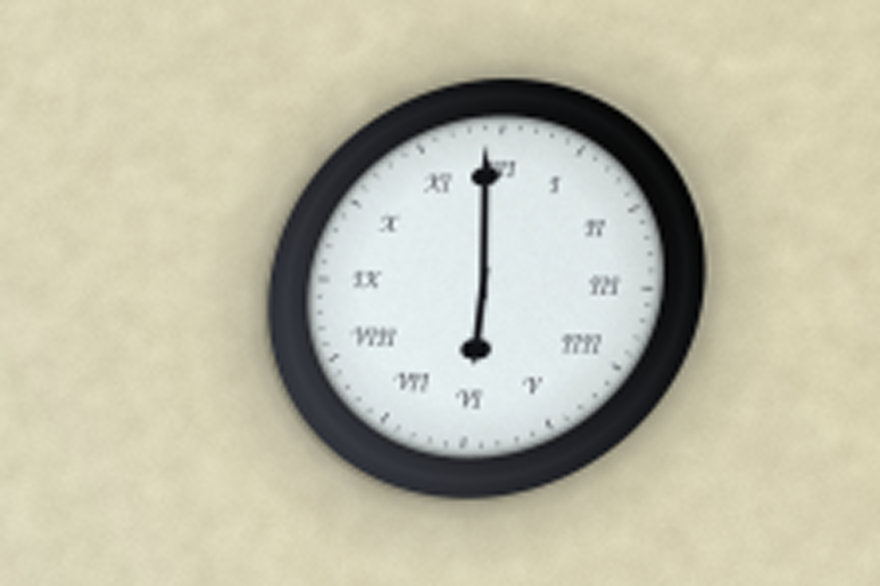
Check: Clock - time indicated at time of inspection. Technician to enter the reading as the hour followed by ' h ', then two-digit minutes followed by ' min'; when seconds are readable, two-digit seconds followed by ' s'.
5 h 59 min
